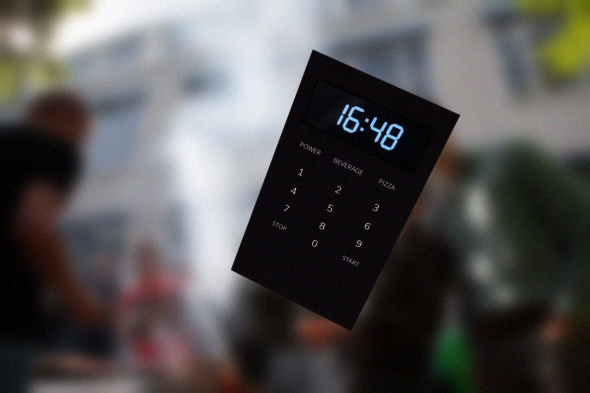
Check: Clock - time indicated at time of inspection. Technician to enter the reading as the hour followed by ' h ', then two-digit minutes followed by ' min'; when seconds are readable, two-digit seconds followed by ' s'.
16 h 48 min
